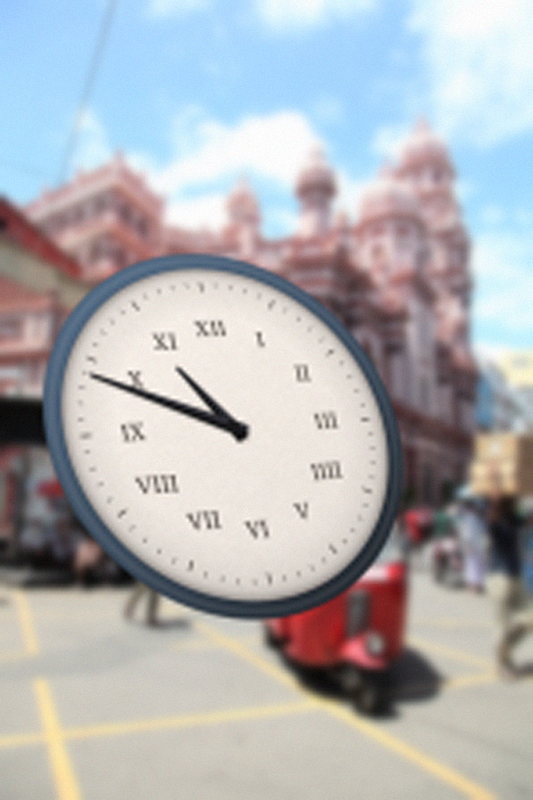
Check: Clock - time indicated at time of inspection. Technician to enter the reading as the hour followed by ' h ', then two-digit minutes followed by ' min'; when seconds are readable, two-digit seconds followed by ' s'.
10 h 49 min
